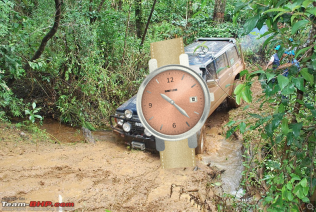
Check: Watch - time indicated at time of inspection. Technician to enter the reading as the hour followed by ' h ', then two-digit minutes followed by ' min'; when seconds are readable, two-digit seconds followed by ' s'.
10 h 23 min
